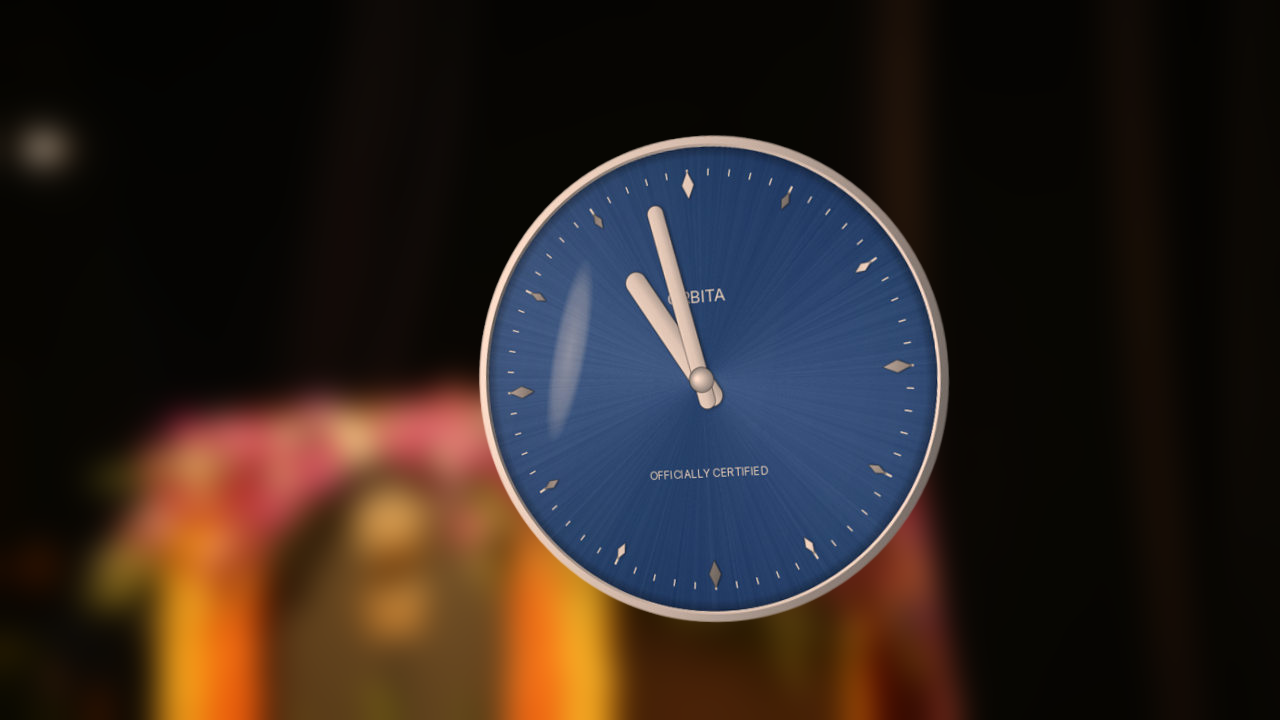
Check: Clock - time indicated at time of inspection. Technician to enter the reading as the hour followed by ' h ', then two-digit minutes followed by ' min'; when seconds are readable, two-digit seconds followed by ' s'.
10 h 58 min
